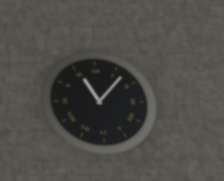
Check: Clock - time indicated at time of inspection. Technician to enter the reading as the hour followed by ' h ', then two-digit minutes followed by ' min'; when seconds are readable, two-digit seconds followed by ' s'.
11 h 07 min
